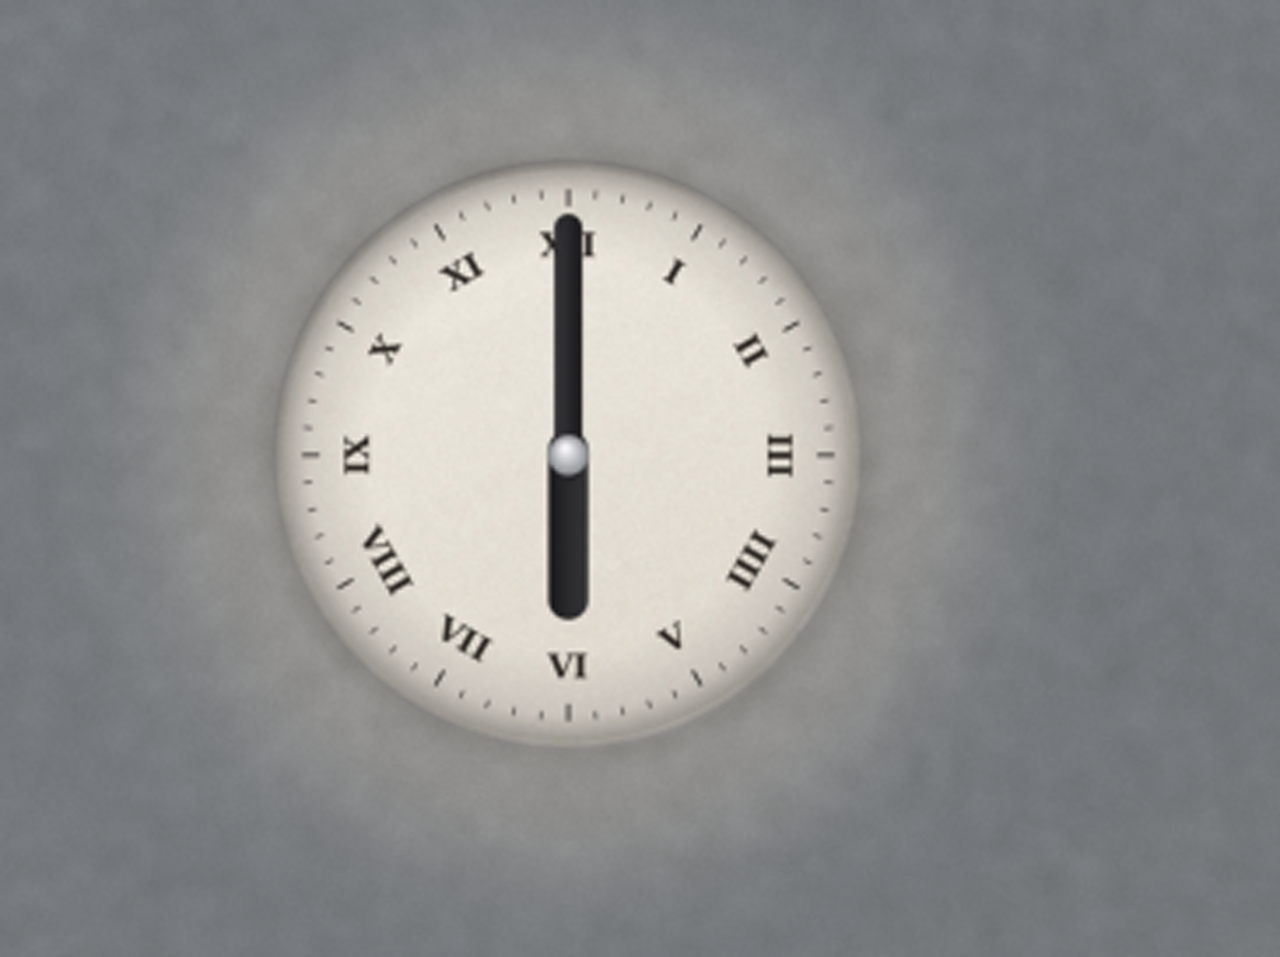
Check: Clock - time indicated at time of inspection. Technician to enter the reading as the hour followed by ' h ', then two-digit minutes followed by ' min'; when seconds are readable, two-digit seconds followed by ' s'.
6 h 00 min
